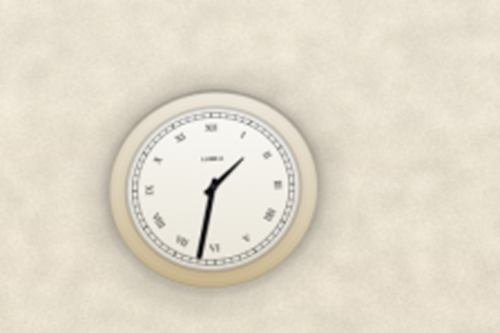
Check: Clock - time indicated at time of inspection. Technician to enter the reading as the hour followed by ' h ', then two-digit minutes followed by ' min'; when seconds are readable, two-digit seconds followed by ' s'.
1 h 32 min
